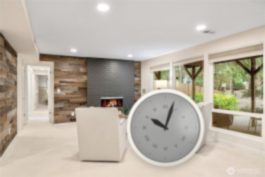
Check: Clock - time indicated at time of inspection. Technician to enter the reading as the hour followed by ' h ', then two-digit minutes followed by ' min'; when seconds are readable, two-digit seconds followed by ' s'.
10 h 03 min
